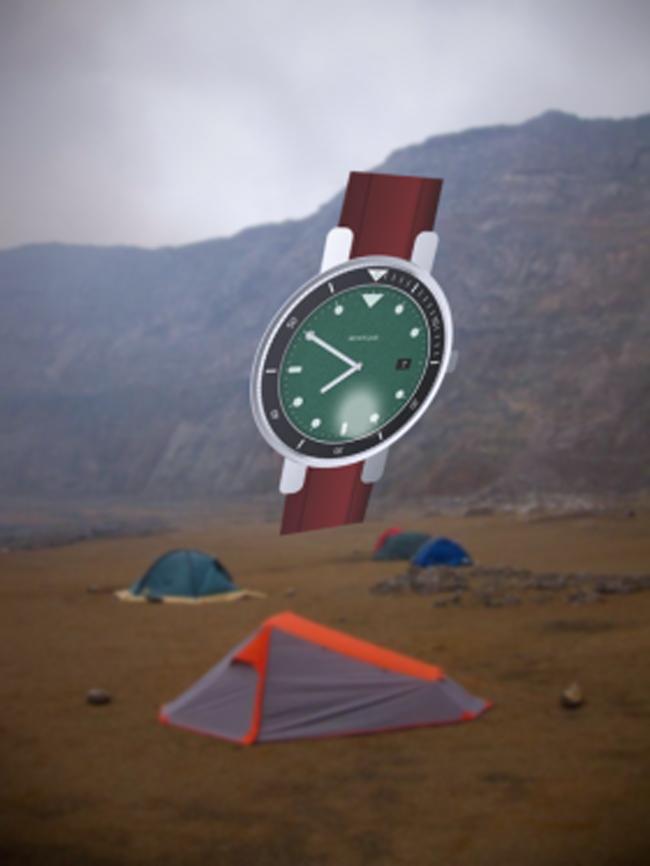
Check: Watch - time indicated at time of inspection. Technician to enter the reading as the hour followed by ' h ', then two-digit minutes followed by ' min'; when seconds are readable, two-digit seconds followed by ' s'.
7 h 50 min
